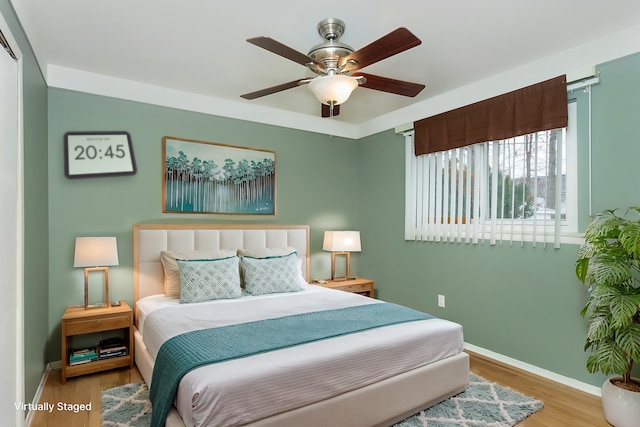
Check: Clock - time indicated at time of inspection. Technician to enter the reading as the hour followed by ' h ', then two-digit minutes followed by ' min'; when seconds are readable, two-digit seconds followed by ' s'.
20 h 45 min
